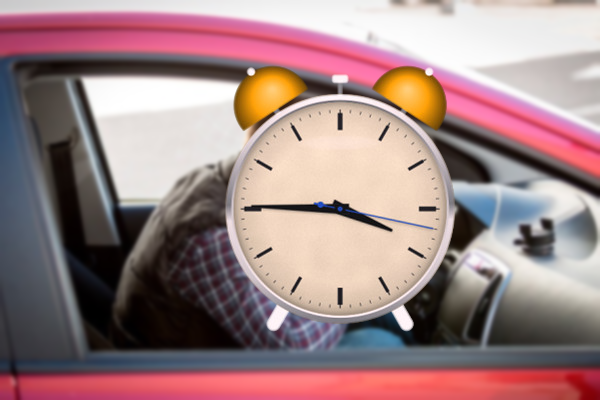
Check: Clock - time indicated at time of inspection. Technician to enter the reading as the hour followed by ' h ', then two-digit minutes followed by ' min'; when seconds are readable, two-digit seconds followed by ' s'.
3 h 45 min 17 s
